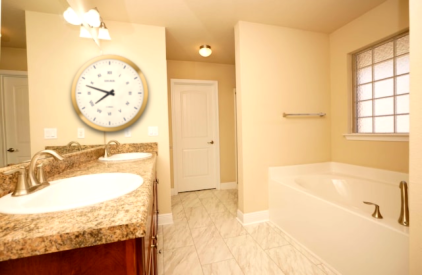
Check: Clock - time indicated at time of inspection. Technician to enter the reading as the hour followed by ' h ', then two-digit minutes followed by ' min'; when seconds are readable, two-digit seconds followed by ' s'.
7 h 48 min
